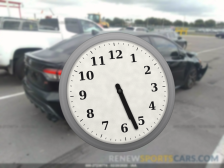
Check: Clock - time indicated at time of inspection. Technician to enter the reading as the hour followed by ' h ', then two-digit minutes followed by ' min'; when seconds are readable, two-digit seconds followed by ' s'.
5 h 27 min
